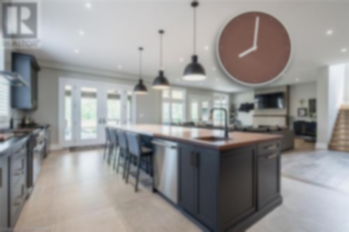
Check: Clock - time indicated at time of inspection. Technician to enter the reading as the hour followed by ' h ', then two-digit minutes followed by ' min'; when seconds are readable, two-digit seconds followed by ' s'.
8 h 01 min
